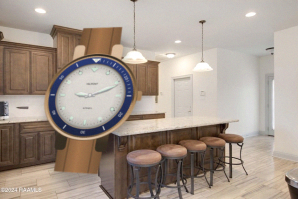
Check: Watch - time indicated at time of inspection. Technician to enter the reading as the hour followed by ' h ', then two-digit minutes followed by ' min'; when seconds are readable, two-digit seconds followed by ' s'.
9 h 11 min
